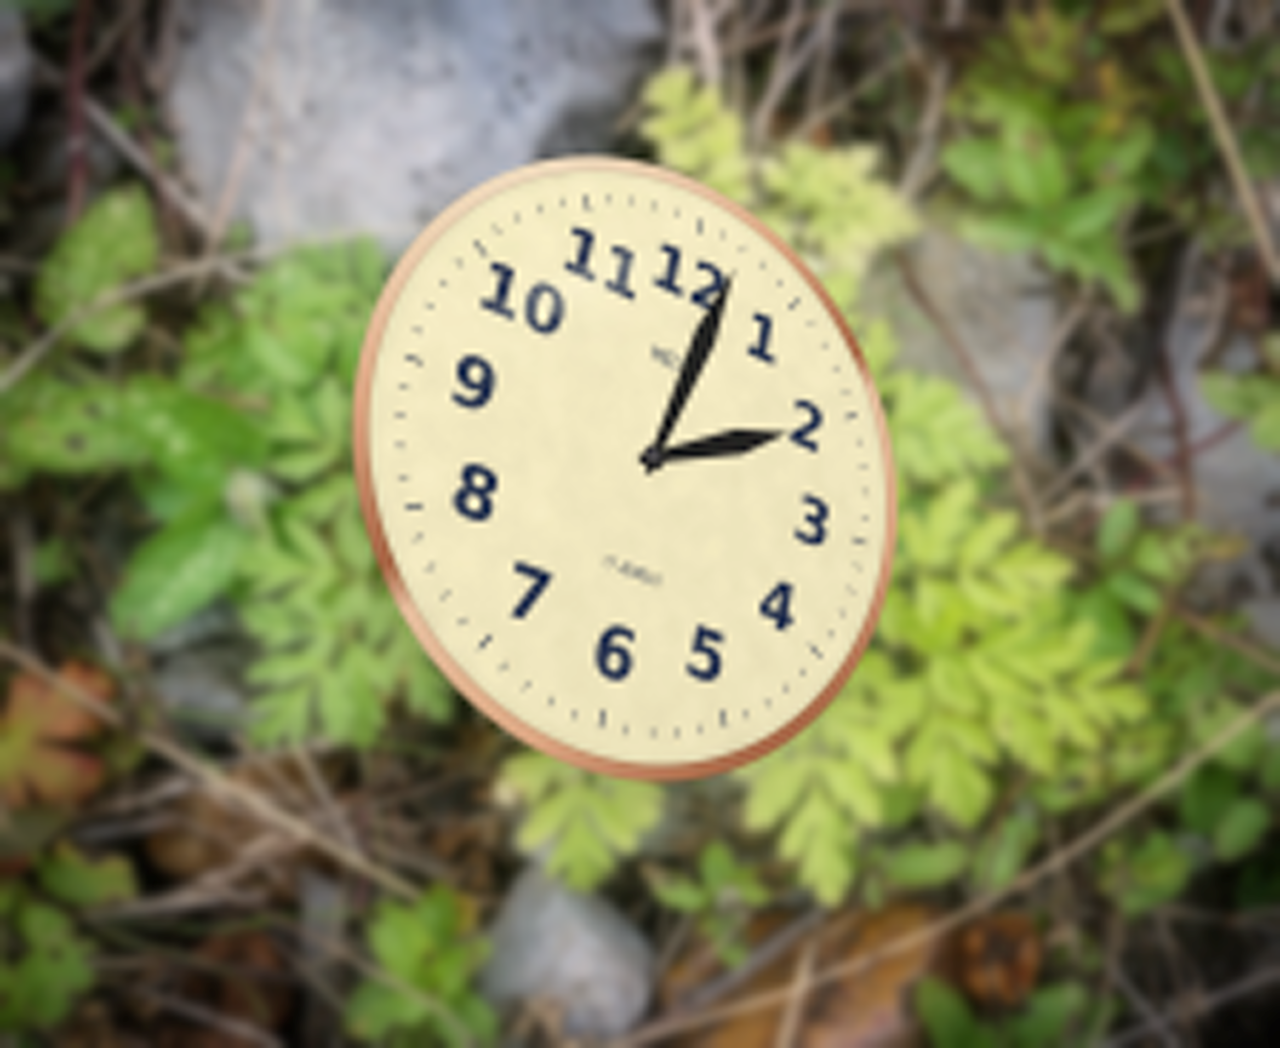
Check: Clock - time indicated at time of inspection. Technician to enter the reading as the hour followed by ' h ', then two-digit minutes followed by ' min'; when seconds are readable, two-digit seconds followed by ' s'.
2 h 02 min
